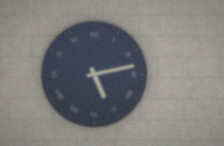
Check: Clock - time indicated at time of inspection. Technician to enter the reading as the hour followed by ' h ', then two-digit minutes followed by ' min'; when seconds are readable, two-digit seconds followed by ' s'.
5 h 13 min
